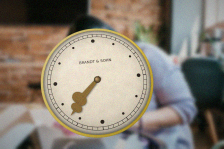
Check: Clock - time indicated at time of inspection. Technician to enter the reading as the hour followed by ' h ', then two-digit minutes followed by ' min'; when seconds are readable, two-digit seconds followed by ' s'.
7 h 37 min
